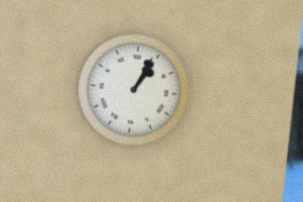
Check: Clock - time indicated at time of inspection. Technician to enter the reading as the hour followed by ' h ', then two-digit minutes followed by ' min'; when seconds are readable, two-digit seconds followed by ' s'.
1 h 04 min
